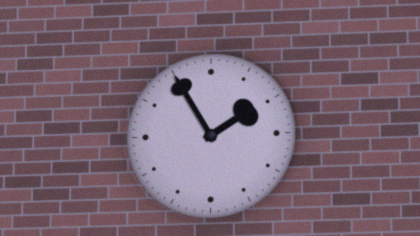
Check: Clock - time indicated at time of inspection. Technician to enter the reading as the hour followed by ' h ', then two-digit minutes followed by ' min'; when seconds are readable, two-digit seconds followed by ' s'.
1 h 55 min
